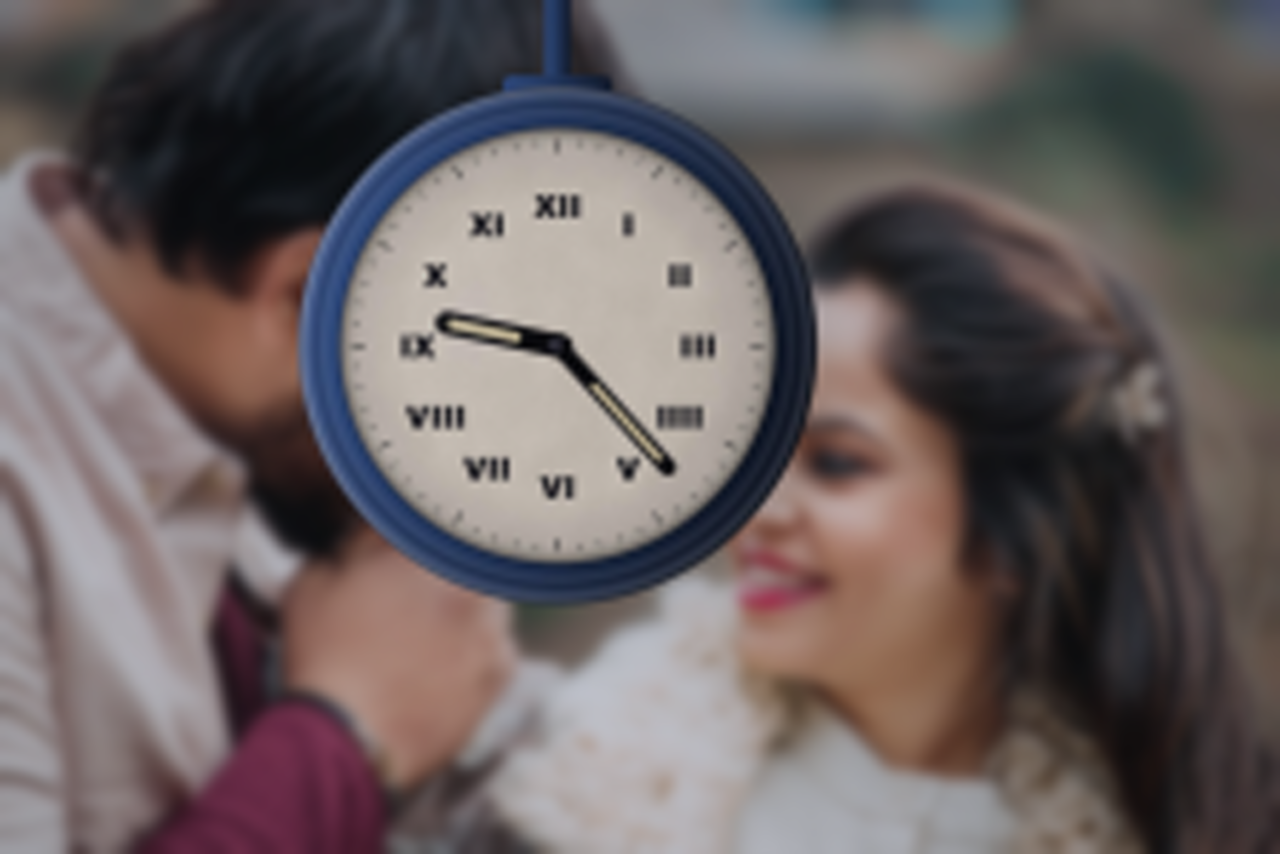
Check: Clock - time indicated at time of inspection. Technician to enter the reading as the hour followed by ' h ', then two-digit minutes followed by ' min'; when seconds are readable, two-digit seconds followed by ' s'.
9 h 23 min
